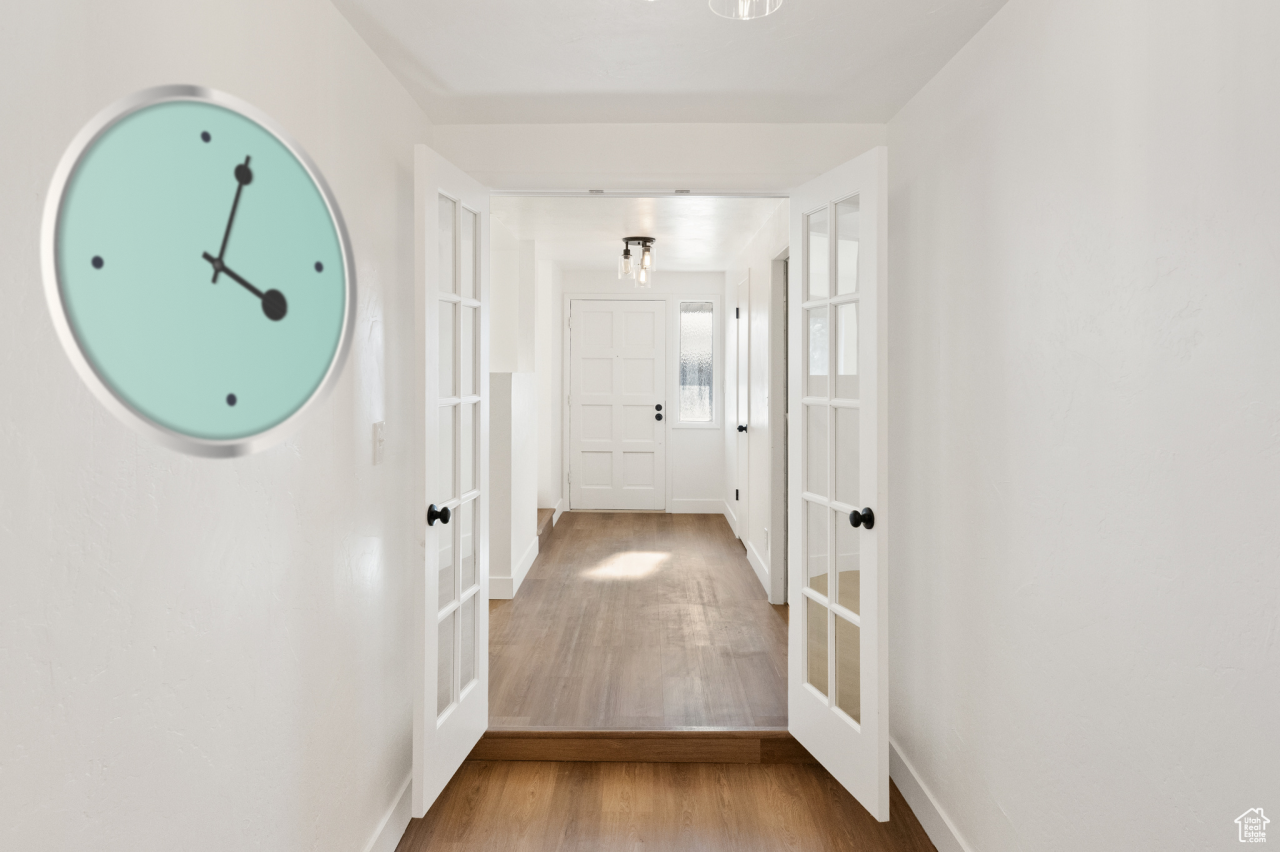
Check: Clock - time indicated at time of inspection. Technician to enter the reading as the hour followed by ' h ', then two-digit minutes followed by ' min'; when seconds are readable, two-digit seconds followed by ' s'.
4 h 04 min
